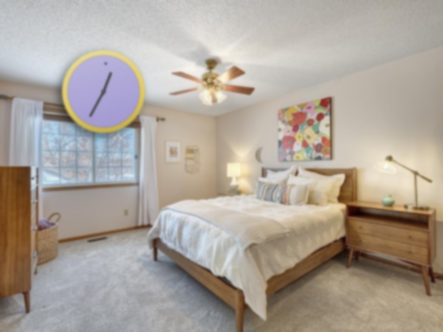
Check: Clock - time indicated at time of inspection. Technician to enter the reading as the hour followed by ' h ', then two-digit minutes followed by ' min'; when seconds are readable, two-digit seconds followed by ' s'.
12 h 34 min
